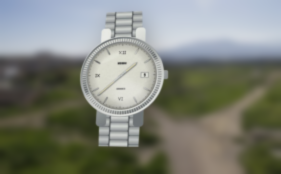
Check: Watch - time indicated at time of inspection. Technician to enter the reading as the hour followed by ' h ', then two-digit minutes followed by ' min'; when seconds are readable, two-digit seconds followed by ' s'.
1 h 38 min
